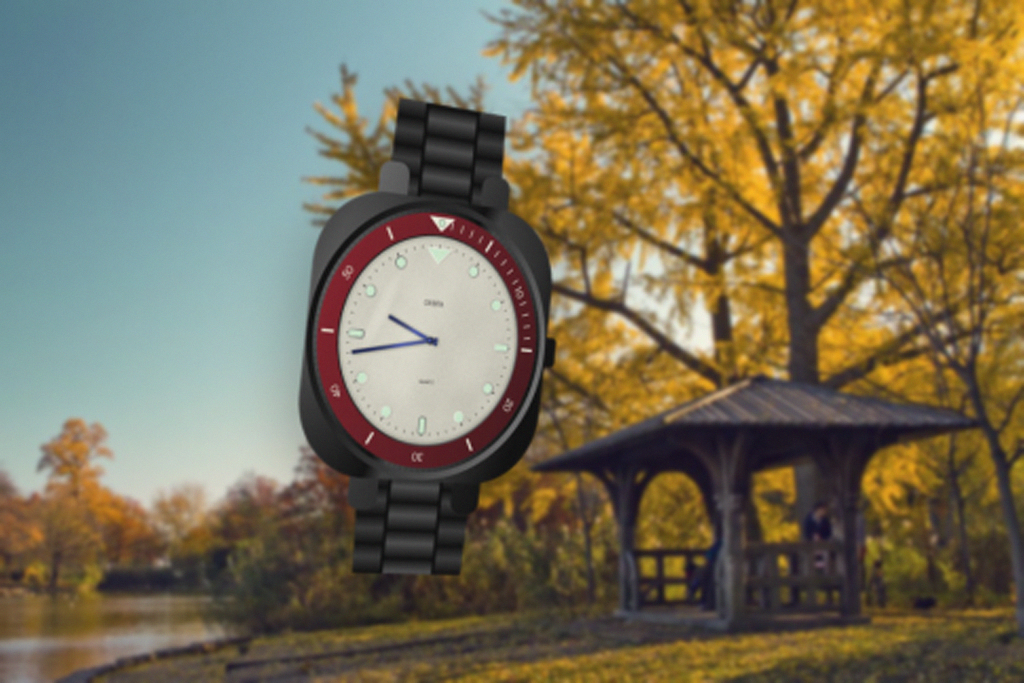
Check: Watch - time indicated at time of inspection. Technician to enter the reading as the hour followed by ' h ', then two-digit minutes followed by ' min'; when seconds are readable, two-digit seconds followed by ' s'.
9 h 43 min
